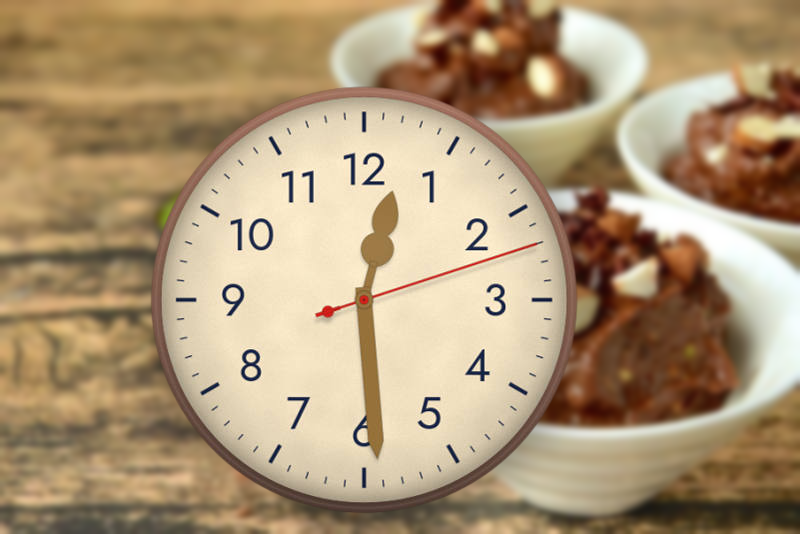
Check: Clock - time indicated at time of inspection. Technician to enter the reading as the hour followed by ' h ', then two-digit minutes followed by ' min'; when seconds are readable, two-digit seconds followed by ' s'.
12 h 29 min 12 s
